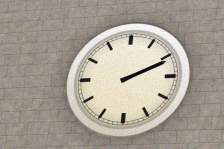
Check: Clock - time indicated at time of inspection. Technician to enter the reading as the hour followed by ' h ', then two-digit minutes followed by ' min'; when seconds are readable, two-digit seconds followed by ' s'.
2 h 11 min
